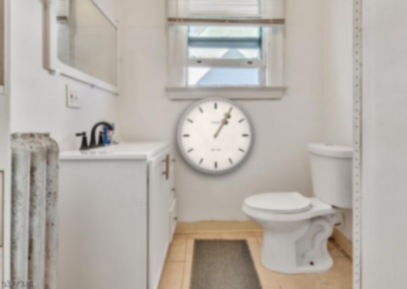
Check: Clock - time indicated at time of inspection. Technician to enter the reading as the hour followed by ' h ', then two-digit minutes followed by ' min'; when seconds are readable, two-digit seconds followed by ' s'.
1 h 05 min
